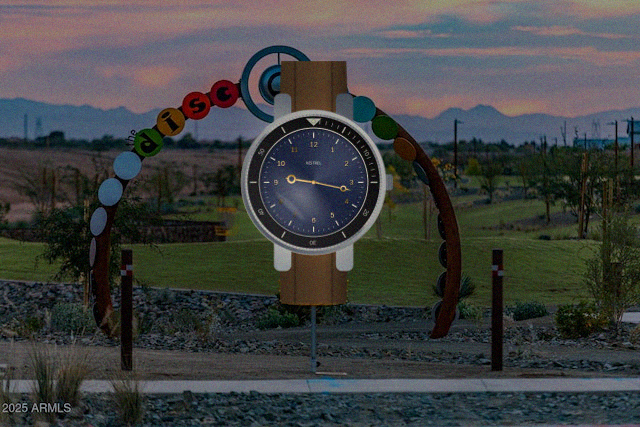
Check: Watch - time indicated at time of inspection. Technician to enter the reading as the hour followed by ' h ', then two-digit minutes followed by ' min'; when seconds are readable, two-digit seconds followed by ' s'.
9 h 17 min
